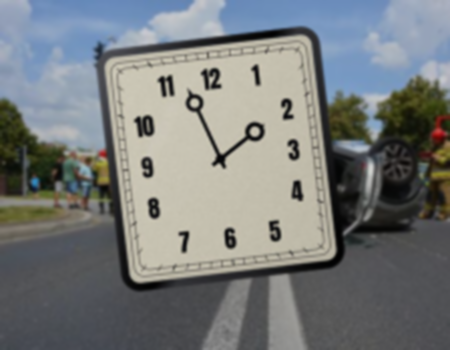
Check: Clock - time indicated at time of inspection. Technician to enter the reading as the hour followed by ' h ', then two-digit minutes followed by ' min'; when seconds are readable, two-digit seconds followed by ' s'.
1 h 57 min
